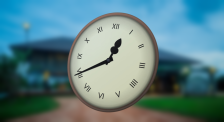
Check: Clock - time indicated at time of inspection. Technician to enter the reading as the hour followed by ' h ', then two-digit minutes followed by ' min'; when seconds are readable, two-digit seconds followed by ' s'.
12 h 40 min
